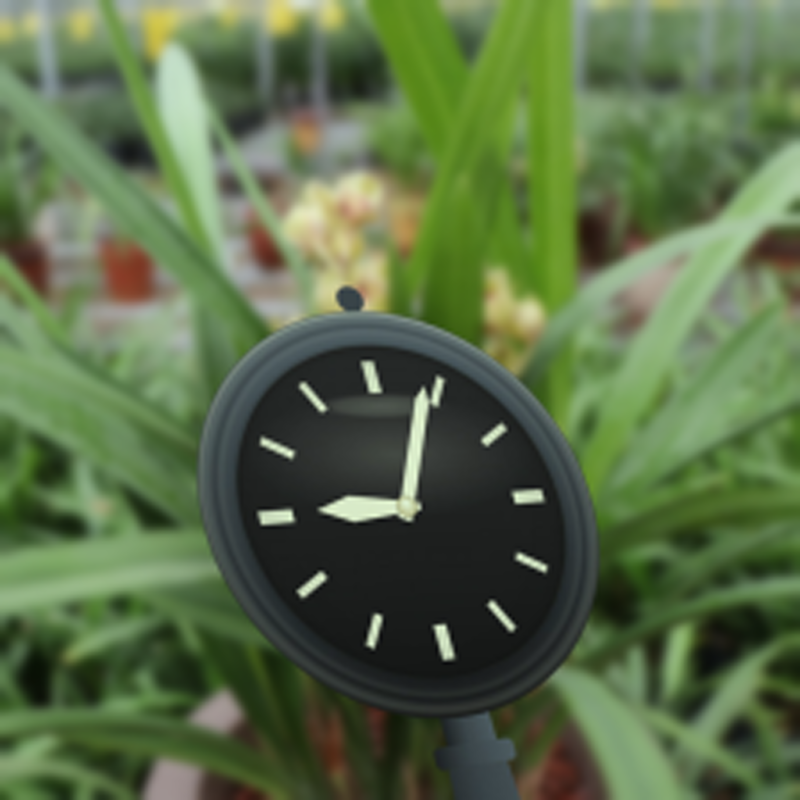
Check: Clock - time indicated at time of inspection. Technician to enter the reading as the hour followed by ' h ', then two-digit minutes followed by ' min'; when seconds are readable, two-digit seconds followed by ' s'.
9 h 04 min
